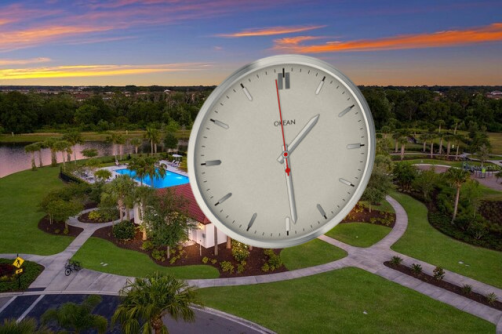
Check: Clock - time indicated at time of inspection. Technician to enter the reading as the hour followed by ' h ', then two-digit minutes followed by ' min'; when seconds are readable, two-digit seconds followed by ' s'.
1 h 28 min 59 s
